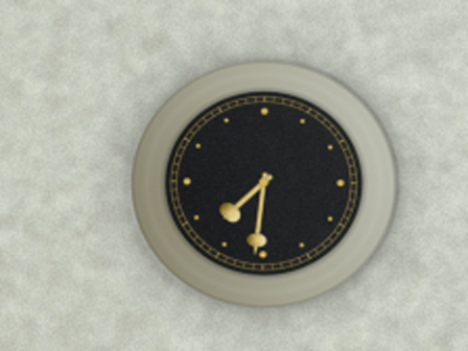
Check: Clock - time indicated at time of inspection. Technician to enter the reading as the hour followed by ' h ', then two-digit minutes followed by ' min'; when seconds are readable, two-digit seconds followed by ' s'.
7 h 31 min
